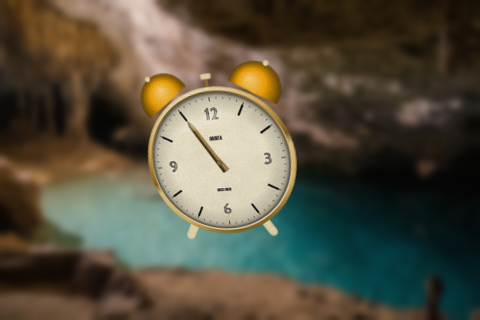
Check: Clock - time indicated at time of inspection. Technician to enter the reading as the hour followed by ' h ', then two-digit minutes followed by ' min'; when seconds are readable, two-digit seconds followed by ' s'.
10 h 55 min
